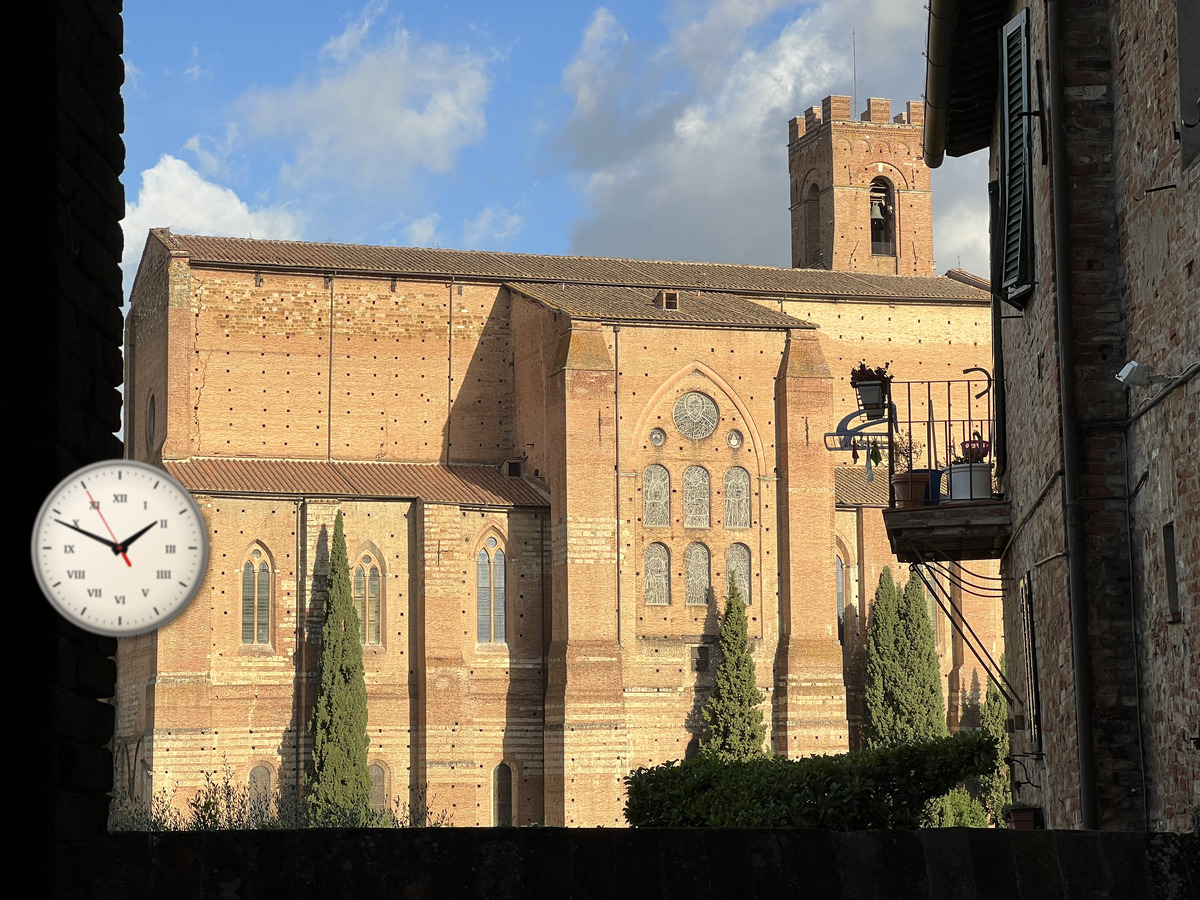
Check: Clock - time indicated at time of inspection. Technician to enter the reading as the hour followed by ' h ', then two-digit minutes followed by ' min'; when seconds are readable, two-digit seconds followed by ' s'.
1 h 48 min 55 s
